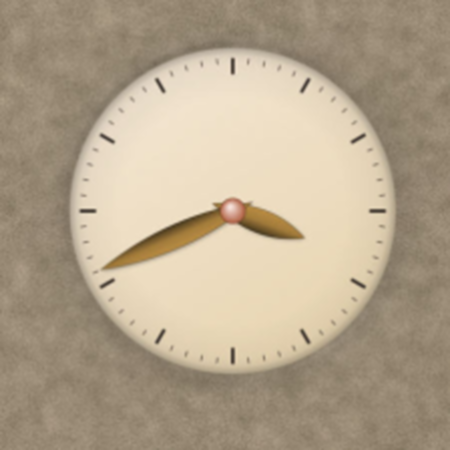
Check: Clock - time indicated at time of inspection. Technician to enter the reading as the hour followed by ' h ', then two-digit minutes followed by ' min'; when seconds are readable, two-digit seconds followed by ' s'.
3 h 41 min
